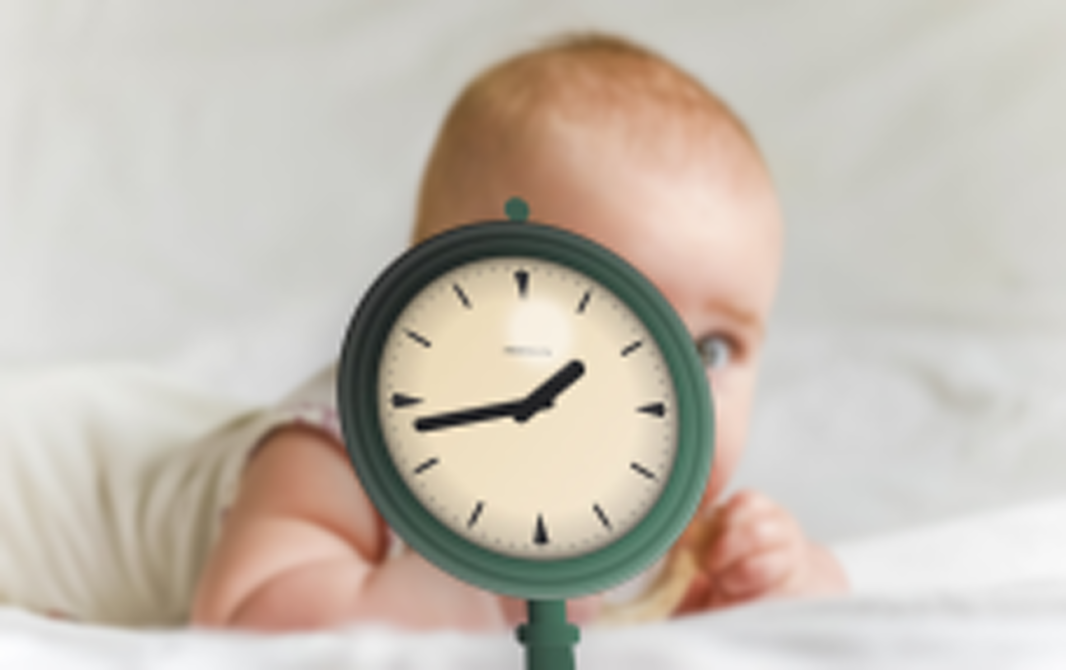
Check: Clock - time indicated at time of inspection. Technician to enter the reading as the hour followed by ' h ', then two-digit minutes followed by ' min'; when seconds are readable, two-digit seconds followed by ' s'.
1 h 43 min
